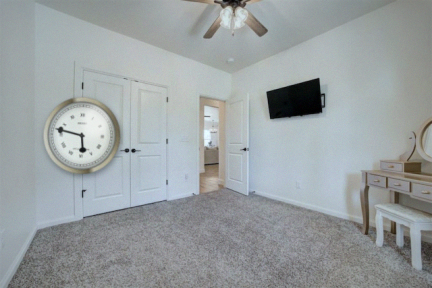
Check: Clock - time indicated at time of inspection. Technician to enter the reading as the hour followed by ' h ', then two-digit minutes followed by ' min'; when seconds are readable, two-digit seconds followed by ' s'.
5 h 47 min
